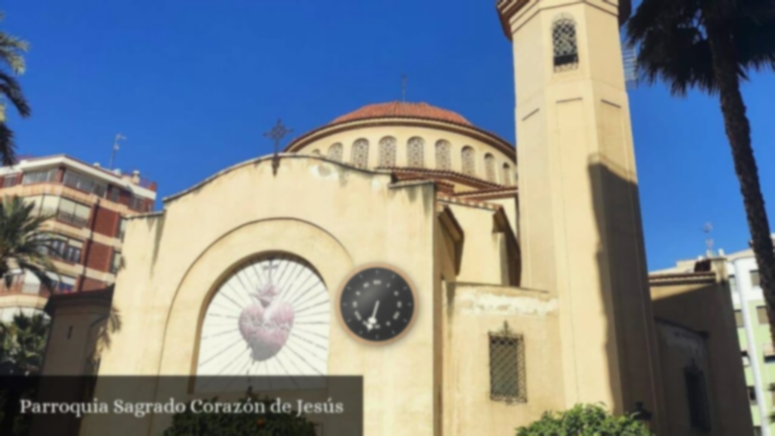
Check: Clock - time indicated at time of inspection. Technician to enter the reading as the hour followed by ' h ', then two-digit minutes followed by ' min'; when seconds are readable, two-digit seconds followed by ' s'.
6 h 33 min
